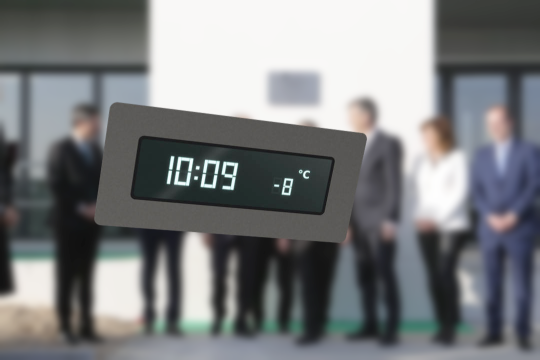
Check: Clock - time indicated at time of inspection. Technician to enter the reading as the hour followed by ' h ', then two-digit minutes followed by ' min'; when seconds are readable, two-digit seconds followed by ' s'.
10 h 09 min
